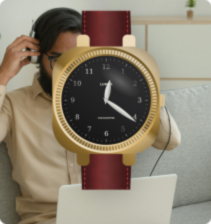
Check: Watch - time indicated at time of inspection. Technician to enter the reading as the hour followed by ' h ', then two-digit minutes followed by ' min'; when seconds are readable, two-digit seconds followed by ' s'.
12 h 21 min
